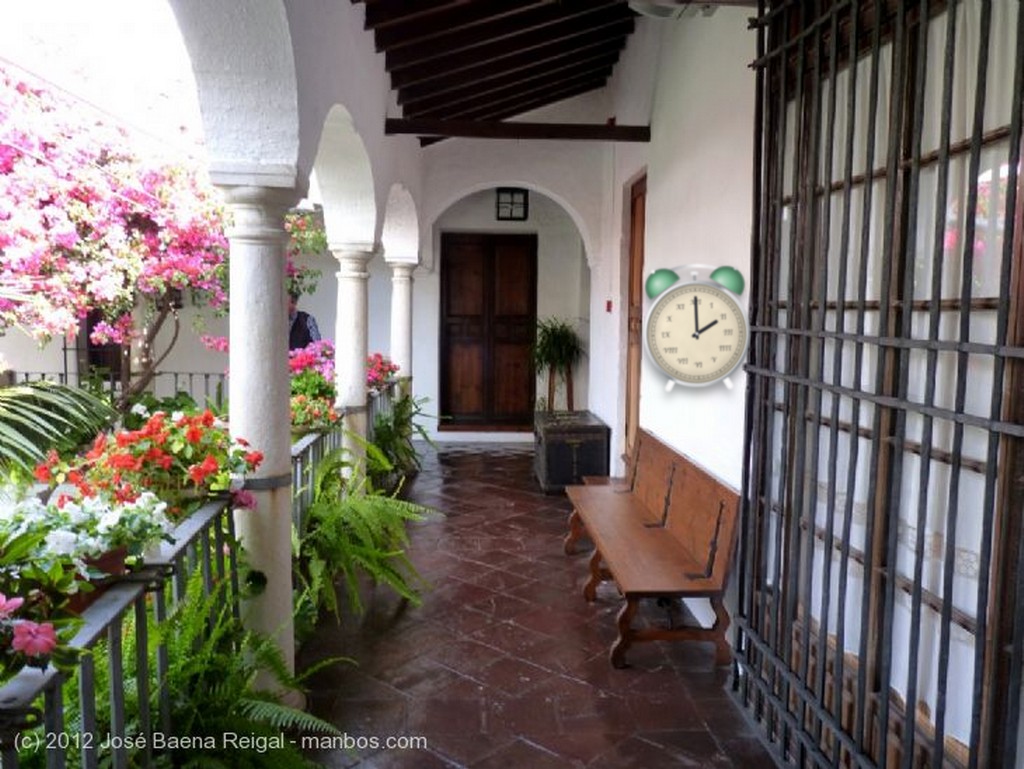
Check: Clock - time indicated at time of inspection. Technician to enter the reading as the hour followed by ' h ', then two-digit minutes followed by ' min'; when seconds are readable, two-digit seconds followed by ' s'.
2 h 00 min
